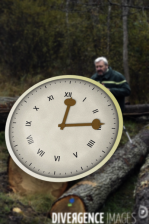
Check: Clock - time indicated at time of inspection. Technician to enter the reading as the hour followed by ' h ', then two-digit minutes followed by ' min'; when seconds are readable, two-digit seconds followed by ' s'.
12 h 14 min
